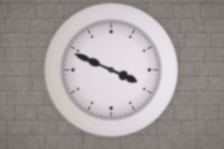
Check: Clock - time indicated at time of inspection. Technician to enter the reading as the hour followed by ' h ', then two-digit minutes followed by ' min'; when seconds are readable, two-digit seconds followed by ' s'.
3 h 49 min
